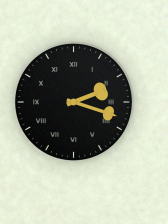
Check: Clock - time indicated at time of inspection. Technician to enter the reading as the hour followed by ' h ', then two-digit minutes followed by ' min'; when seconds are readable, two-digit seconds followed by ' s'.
2 h 18 min
